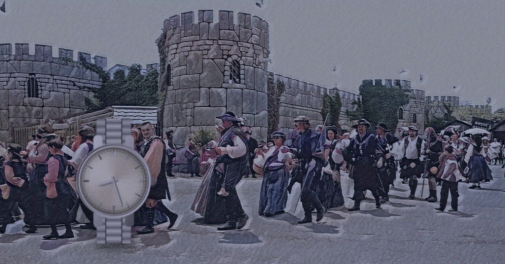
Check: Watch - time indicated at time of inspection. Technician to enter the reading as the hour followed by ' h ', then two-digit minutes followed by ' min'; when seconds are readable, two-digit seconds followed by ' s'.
8 h 27 min
